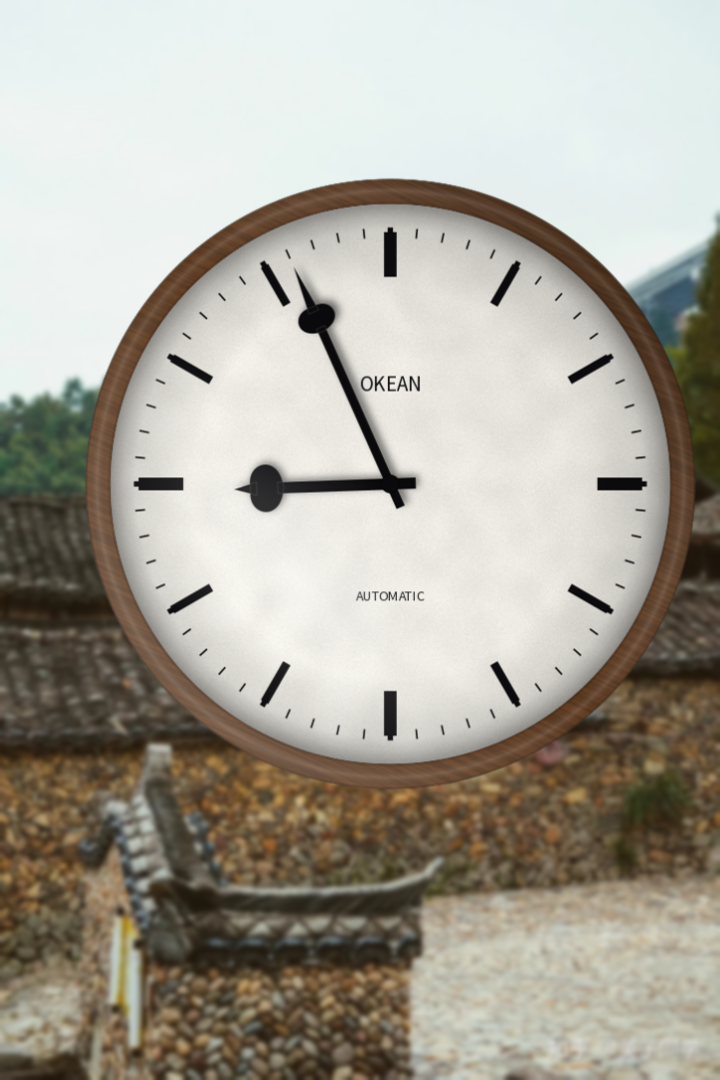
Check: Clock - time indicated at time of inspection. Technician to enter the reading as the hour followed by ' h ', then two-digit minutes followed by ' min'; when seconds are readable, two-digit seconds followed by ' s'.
8 h 56 min
